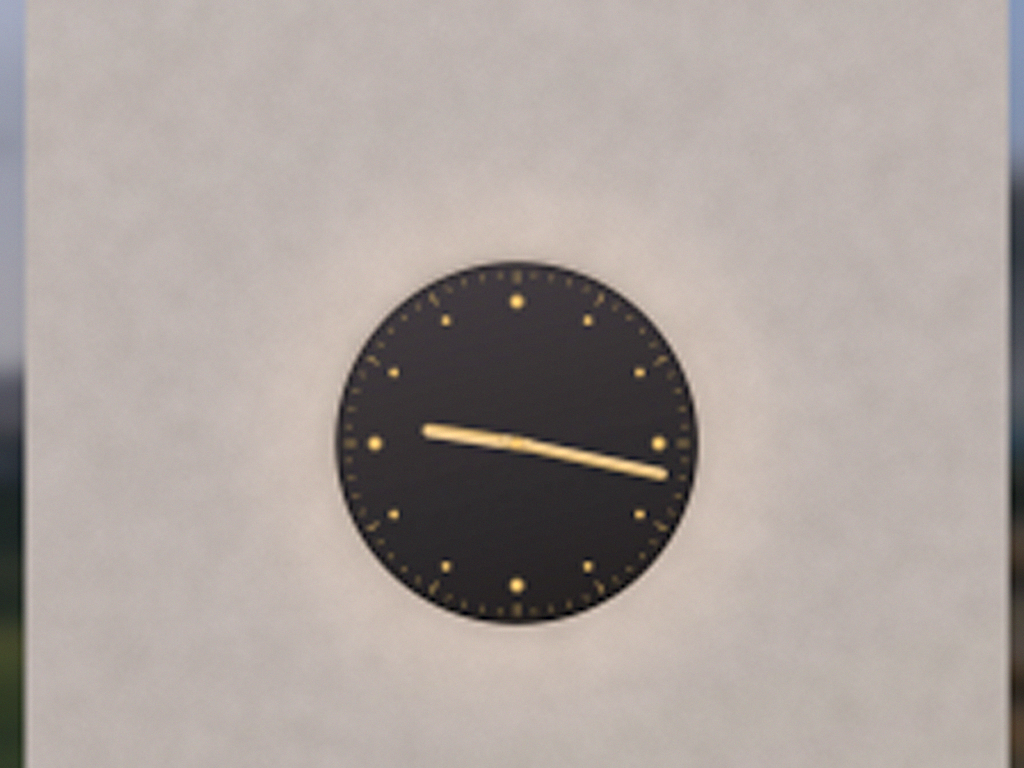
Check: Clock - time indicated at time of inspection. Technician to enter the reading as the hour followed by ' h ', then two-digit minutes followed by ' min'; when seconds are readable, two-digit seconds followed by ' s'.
9 h 17 min
